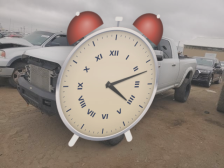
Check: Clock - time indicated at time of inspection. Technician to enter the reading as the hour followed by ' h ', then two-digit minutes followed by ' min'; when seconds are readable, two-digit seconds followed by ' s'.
4 h 12 min
